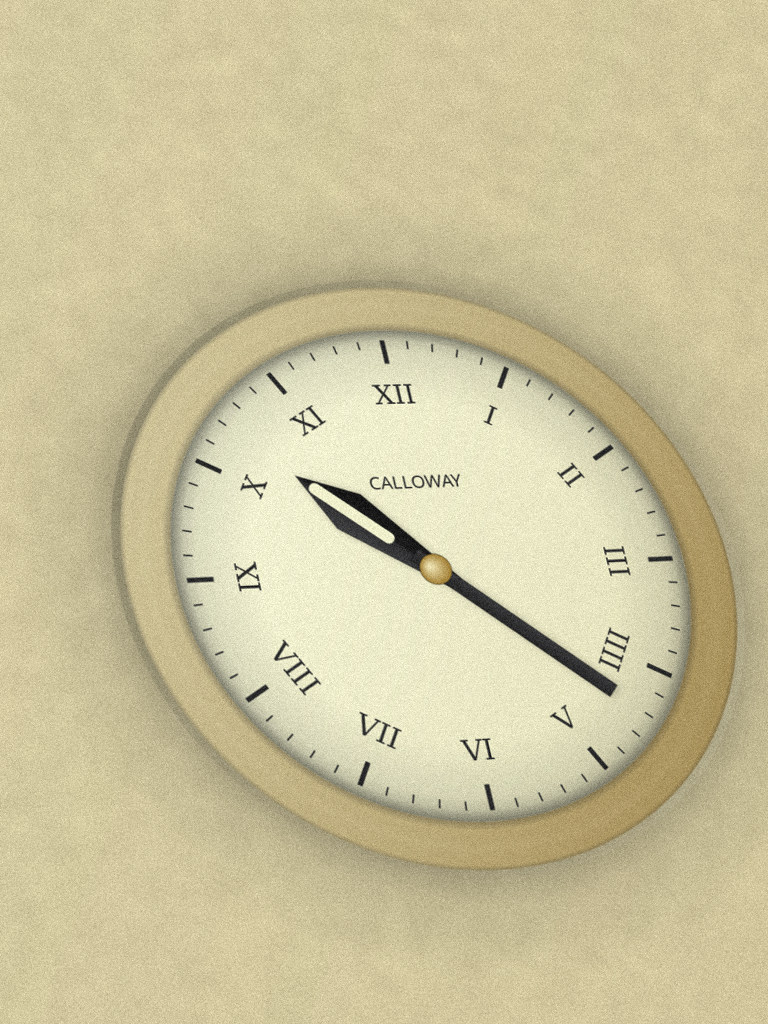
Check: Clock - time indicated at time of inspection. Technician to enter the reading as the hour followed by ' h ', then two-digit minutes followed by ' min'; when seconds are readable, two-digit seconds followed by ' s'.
10 h 22 min
